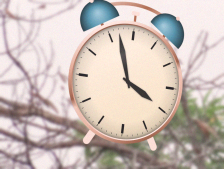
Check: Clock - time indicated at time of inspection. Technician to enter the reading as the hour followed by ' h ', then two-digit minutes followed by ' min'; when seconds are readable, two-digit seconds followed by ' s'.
3 h 57 min
